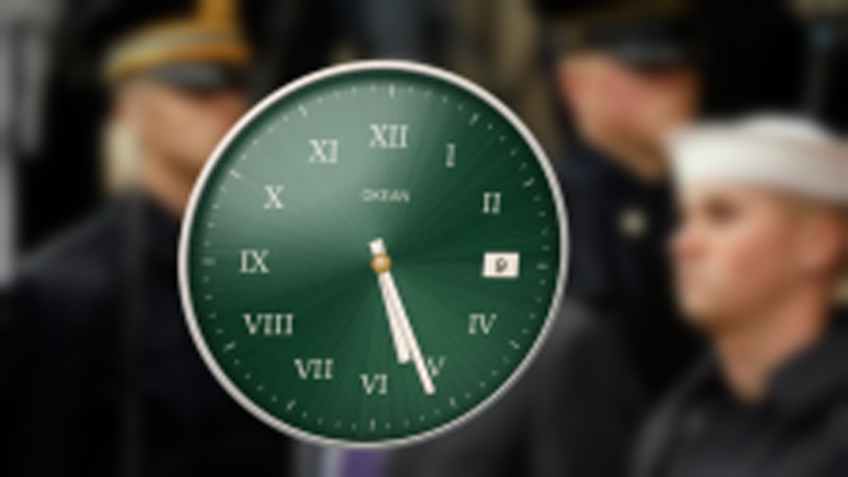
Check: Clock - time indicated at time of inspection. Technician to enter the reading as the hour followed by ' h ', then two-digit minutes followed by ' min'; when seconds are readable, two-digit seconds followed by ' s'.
5 h 26 min
